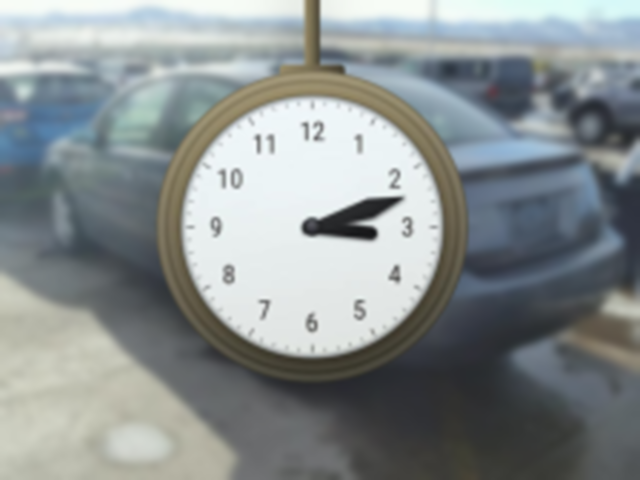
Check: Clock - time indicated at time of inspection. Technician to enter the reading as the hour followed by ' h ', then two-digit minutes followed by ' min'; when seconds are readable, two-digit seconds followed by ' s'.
3 h 12 min
